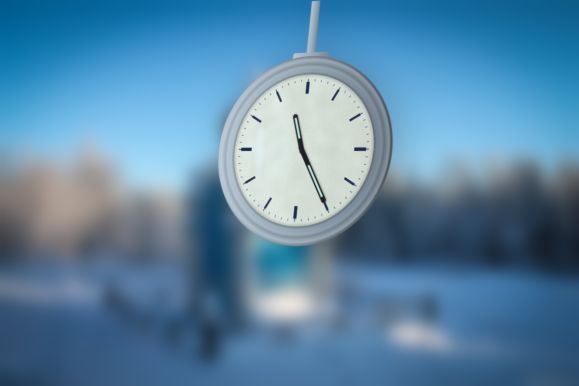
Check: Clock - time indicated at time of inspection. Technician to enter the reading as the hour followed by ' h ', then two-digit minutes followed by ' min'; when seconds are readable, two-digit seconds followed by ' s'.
11 h 25 min
